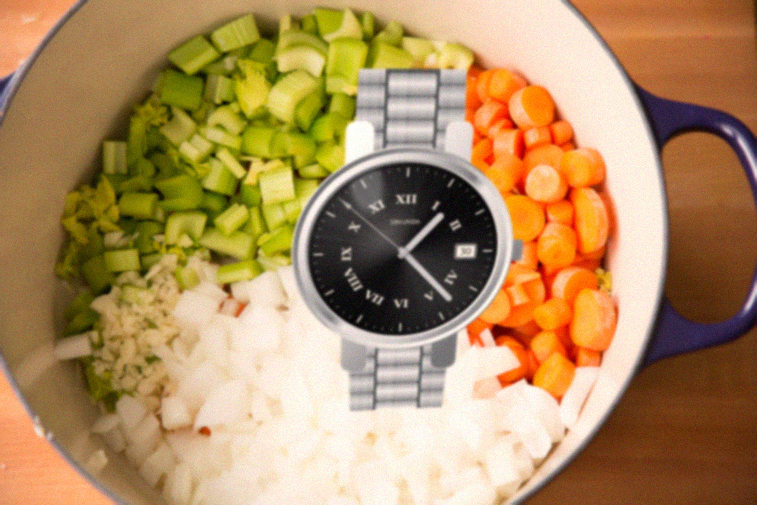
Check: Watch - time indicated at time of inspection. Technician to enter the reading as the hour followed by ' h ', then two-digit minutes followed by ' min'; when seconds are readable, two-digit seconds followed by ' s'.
1 h 22 min 52 s
